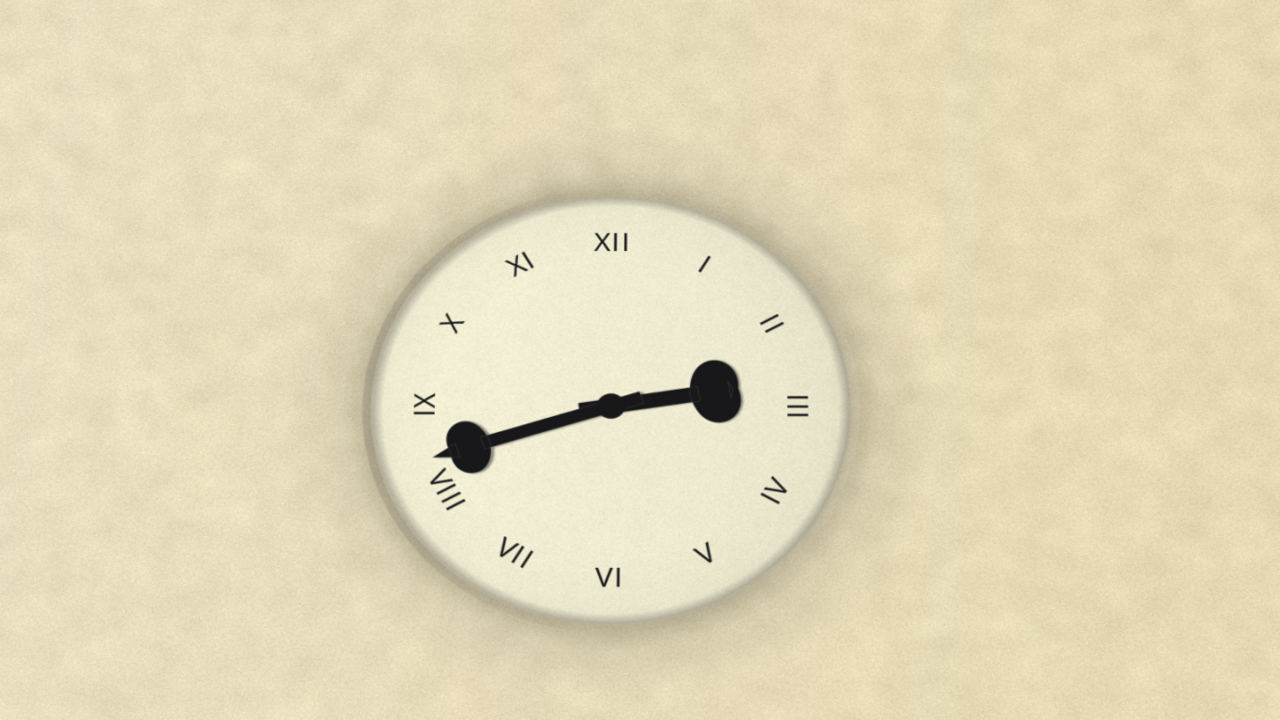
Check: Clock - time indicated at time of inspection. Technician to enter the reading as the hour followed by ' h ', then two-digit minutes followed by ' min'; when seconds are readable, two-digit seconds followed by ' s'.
2 h 42 min
